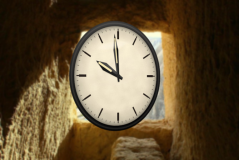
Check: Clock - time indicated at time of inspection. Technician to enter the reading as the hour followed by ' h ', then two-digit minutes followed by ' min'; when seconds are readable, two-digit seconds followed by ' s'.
9 h 59 min
